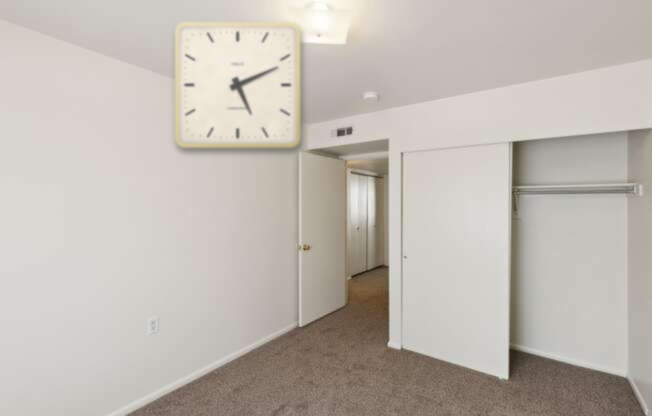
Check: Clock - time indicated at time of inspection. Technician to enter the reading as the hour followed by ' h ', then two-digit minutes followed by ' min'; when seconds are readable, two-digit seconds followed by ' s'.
5 h 11 min
